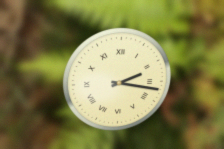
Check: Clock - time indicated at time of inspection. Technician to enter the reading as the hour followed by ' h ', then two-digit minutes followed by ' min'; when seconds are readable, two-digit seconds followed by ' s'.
2 h 17 min
